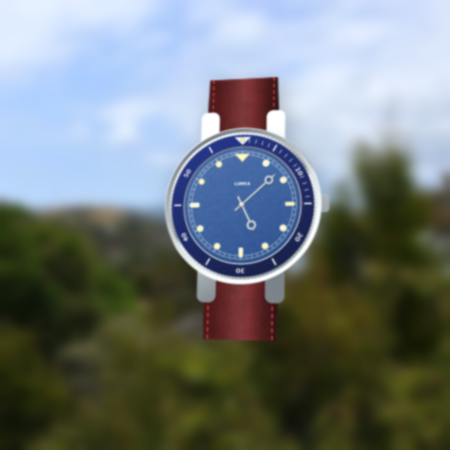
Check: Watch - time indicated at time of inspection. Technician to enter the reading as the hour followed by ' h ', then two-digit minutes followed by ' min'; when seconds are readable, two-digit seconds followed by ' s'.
5 h 08 min
